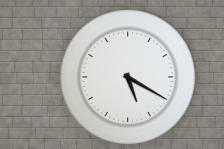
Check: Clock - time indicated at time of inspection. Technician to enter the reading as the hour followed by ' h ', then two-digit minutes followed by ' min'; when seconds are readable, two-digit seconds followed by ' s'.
5 h 20 min
